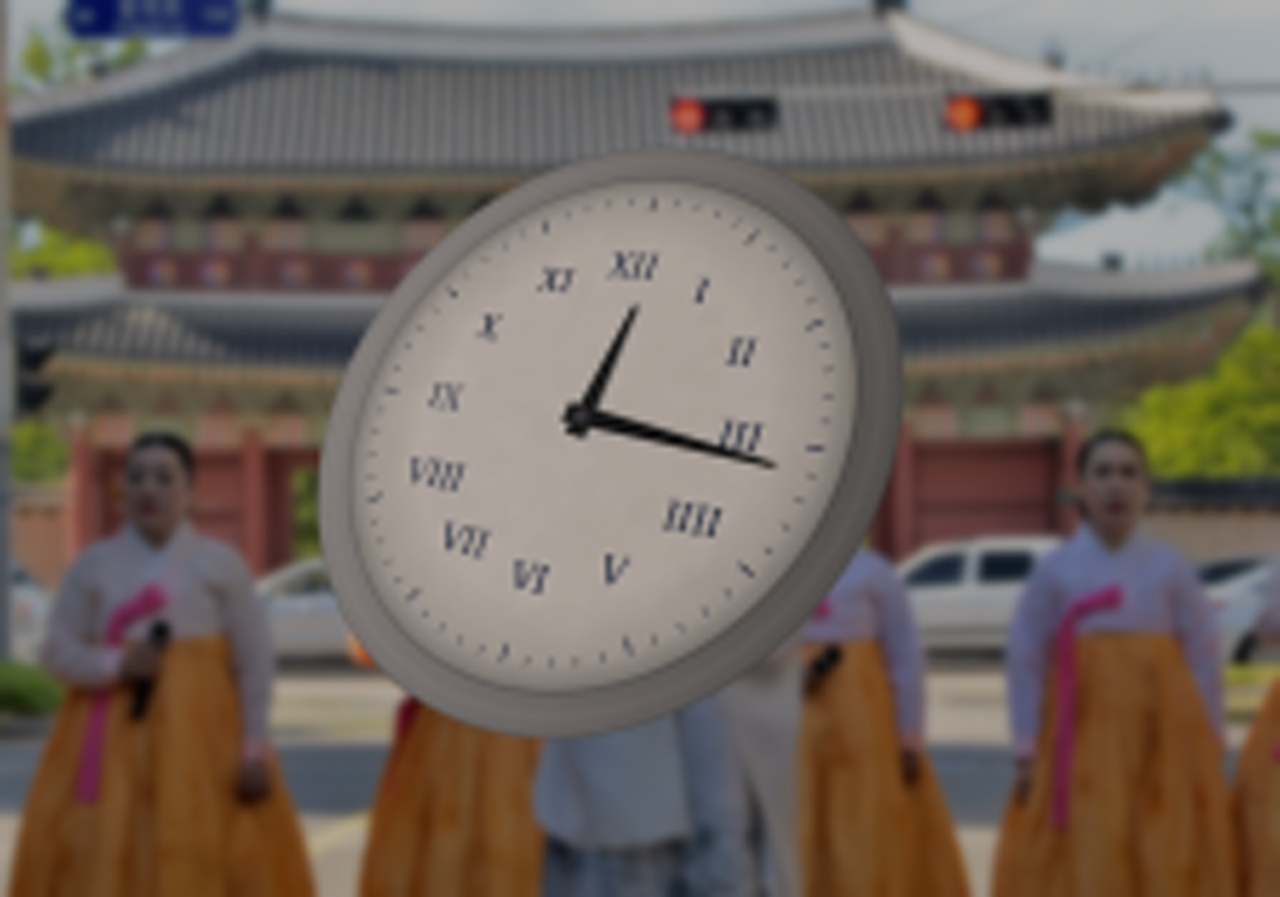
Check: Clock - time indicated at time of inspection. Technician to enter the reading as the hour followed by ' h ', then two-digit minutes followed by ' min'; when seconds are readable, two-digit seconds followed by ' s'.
12 h 16 min
